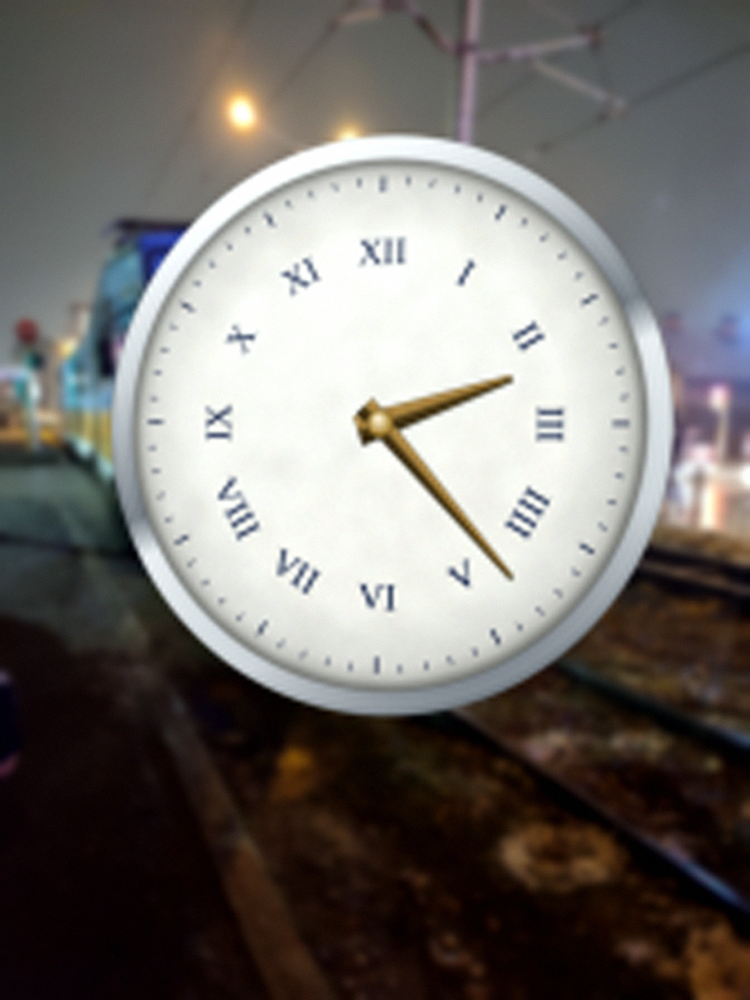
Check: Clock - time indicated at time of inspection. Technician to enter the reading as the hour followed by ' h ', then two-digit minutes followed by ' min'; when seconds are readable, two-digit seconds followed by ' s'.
2 h 23 min
